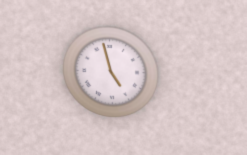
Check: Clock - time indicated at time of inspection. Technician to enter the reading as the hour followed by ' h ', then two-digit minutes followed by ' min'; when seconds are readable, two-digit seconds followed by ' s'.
4 h 58 min
